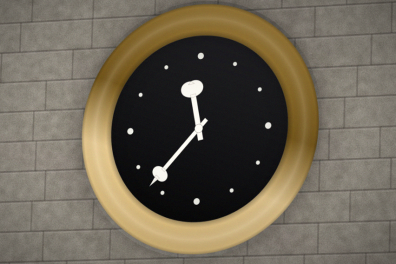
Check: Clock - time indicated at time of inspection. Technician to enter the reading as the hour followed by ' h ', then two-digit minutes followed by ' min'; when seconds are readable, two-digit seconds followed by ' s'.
11 h 37 min
